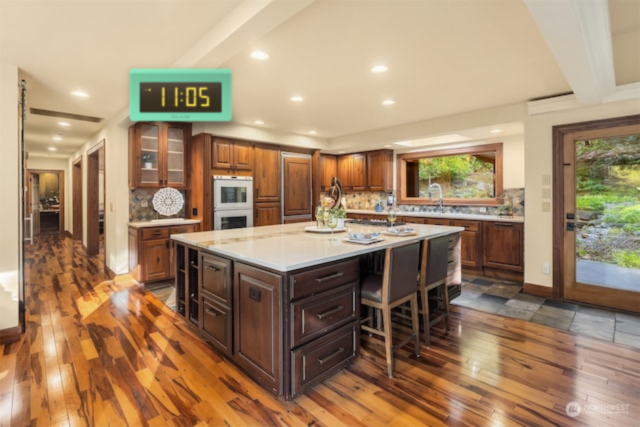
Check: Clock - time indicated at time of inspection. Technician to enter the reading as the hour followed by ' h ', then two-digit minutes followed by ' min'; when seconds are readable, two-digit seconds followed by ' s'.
11 h 05 min
